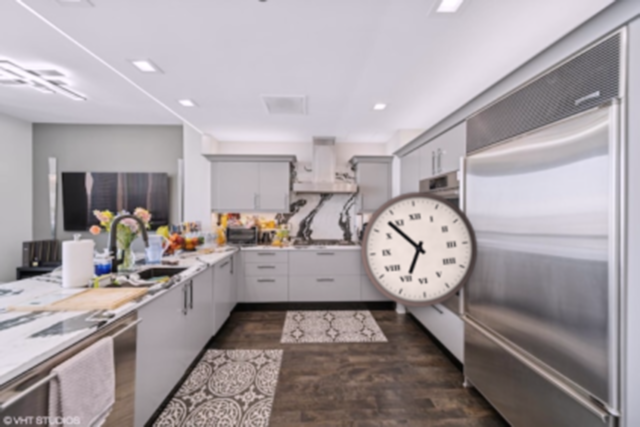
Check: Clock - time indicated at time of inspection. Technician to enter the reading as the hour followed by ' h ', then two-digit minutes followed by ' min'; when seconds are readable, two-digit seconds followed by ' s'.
6 h 53 min
